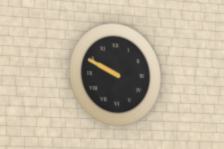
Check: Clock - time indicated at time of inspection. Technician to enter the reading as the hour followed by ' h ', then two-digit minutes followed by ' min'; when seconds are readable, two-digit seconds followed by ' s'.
9 h 49 min
